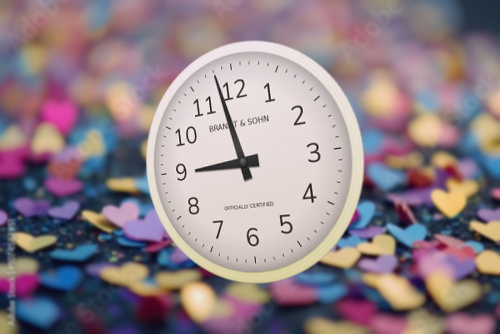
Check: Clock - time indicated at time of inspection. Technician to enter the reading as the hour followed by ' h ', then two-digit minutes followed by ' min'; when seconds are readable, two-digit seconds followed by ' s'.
8 h 58 min
